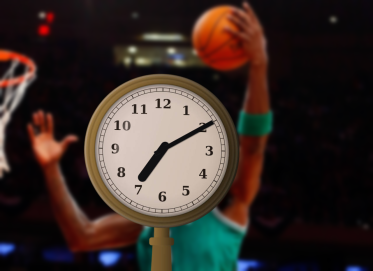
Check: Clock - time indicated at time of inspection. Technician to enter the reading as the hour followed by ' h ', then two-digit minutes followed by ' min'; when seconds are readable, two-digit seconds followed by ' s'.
7 h 10 min
